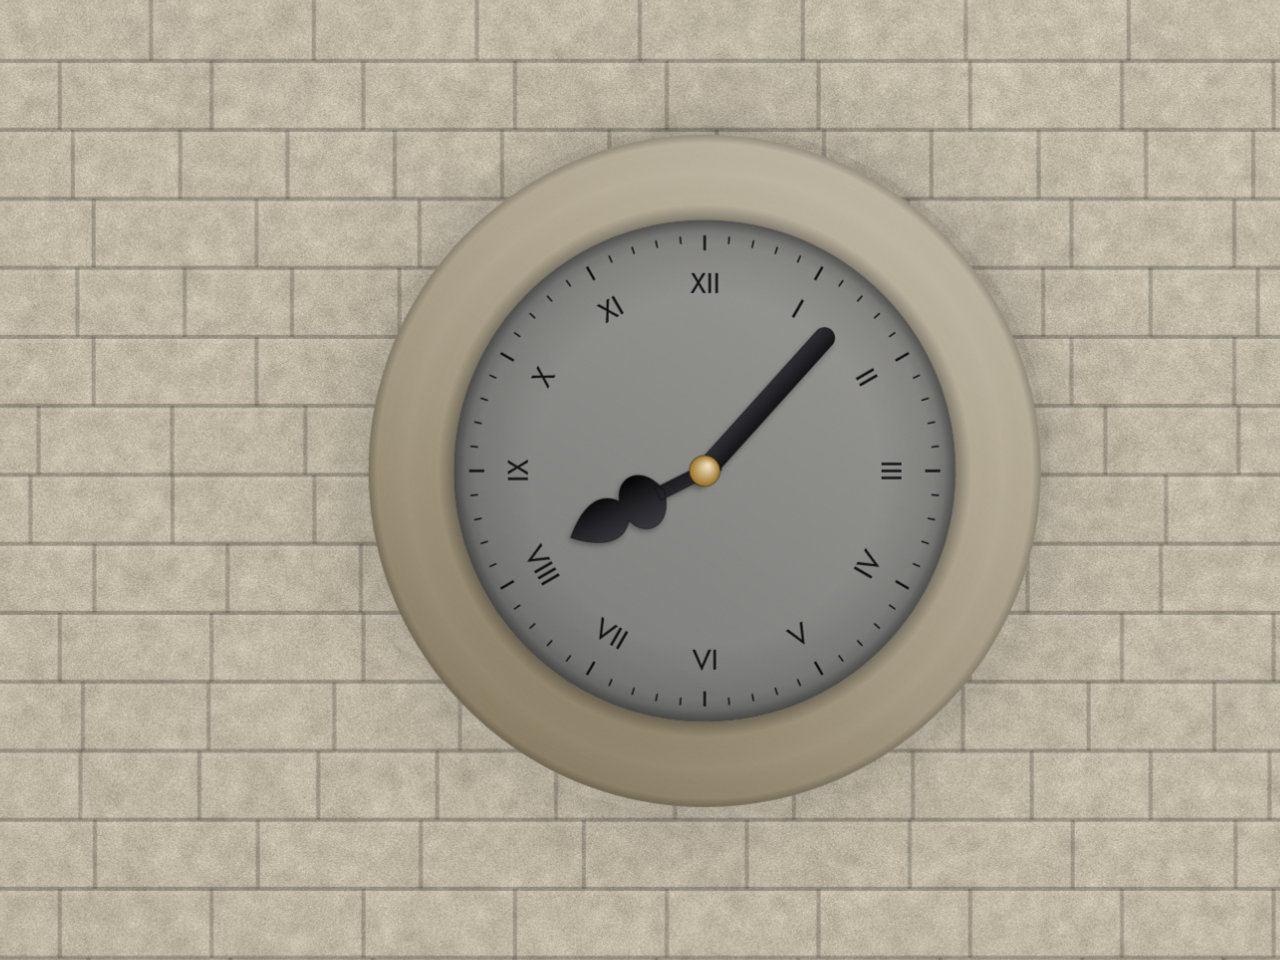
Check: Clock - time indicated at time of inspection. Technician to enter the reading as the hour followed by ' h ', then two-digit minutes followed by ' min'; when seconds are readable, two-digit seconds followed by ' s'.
8 h 07 min
